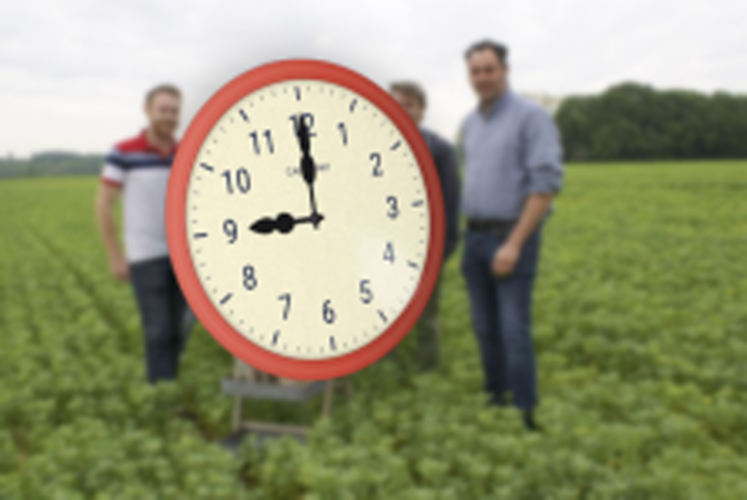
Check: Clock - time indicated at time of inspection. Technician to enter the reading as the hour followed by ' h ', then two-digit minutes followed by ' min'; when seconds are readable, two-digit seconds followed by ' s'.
9 h 00 min
